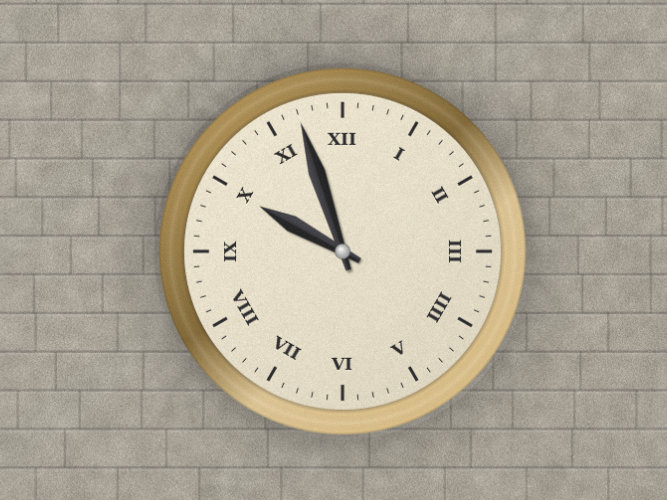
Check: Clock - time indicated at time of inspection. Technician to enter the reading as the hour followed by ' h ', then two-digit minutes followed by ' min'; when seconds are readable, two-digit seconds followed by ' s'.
9 h 57 min
